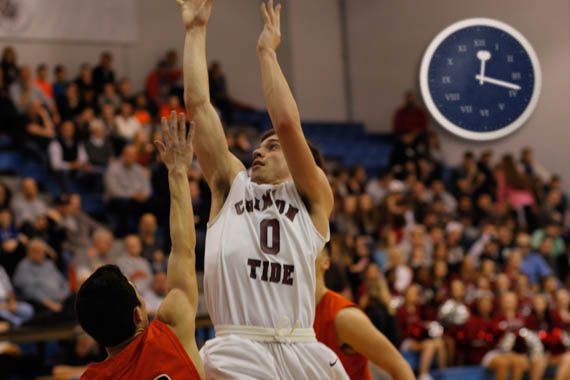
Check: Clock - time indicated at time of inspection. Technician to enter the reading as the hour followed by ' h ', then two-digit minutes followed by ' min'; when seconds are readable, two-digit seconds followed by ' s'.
12 h 18 min
